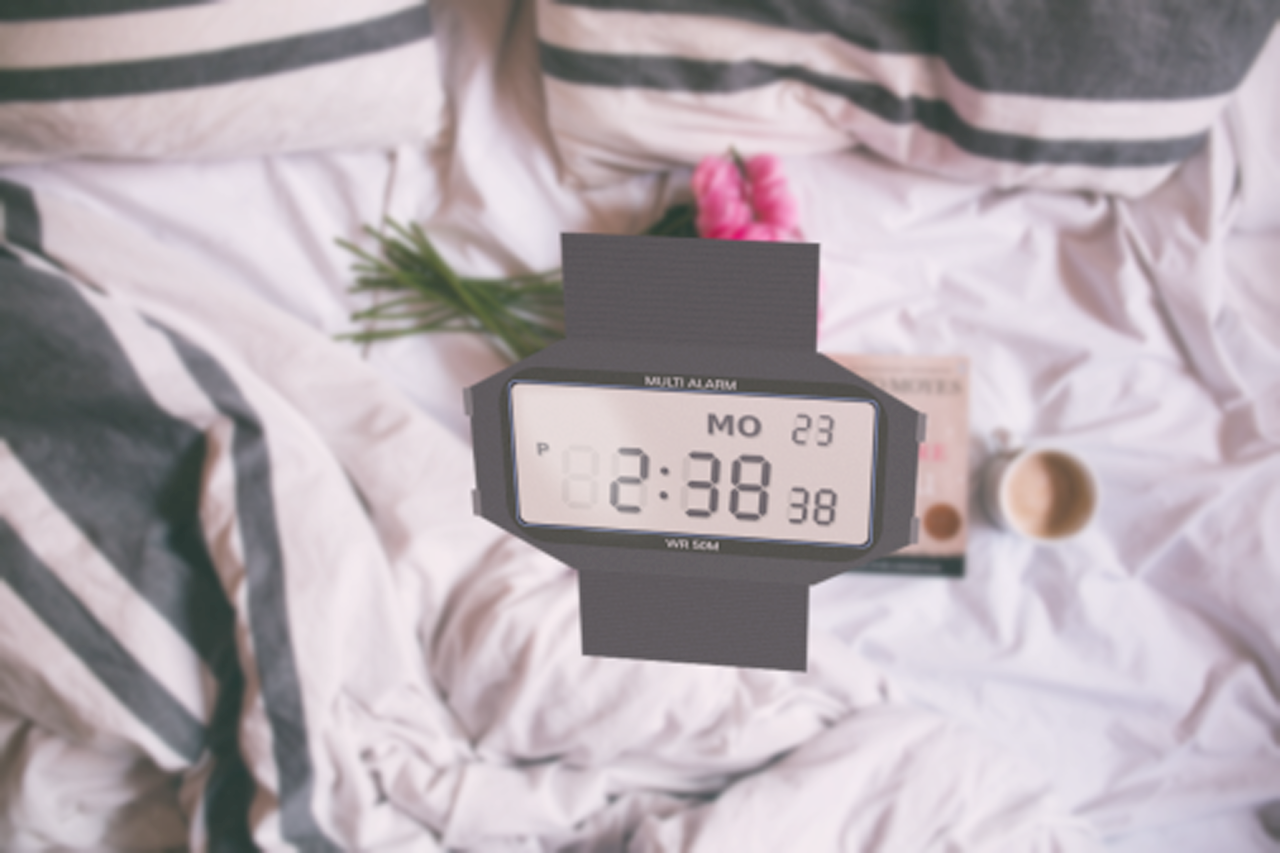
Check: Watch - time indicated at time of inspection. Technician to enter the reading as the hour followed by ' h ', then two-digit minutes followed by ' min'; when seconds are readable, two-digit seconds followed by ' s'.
2 h 38 min 38 s
